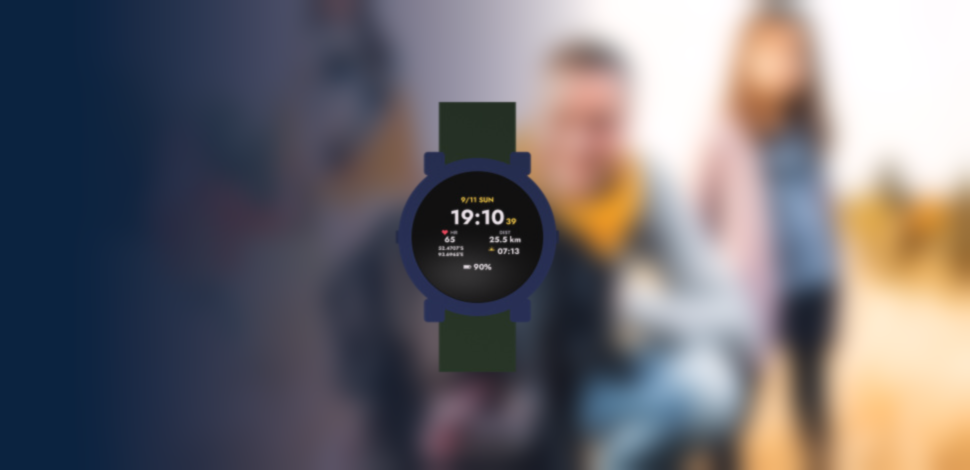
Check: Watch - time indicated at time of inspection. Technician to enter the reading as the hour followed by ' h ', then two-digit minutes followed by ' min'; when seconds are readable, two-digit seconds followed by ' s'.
19 h 10 min
